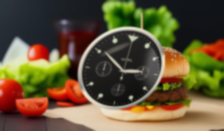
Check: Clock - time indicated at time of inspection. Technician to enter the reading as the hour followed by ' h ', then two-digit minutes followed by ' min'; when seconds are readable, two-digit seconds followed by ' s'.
2 h 51 min
